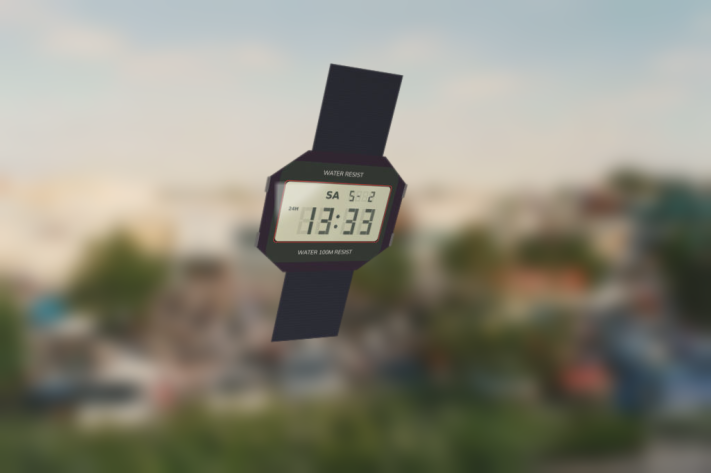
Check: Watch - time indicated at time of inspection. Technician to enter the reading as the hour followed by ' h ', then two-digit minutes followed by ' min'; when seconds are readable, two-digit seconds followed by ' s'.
13 h 33 min
